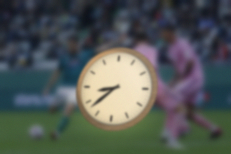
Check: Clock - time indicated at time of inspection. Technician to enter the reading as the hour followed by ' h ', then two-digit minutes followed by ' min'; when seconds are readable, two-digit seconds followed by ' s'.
8 h 38 min
